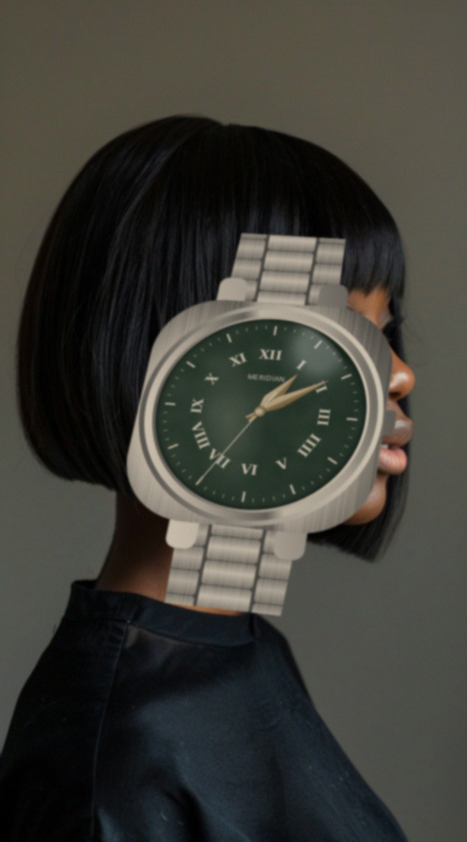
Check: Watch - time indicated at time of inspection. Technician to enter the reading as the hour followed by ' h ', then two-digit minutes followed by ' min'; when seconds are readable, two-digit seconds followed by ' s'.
1 h 09 min 35 s
